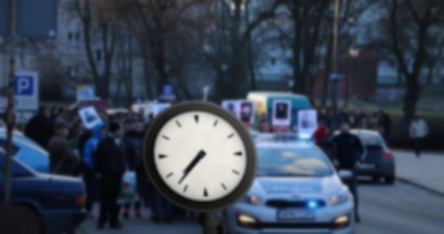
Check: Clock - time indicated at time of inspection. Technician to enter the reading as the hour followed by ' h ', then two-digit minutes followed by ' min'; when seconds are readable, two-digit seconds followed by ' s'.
7 h 37 min
